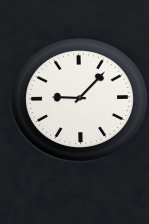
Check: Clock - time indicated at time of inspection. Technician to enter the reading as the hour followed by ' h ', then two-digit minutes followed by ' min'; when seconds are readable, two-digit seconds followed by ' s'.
9 h 07 min
